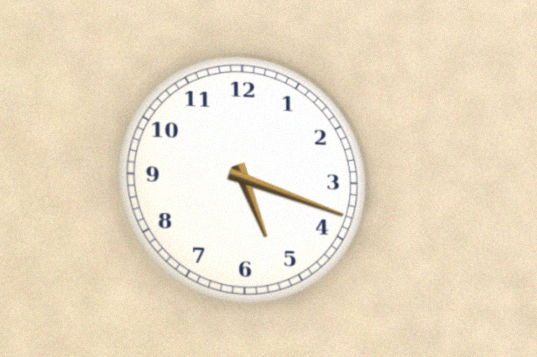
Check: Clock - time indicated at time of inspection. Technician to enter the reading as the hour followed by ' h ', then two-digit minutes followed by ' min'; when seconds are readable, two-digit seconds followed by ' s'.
5 h 18 min
